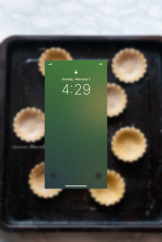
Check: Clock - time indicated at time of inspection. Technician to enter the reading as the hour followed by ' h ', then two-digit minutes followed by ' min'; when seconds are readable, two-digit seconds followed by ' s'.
4 h 29 min
